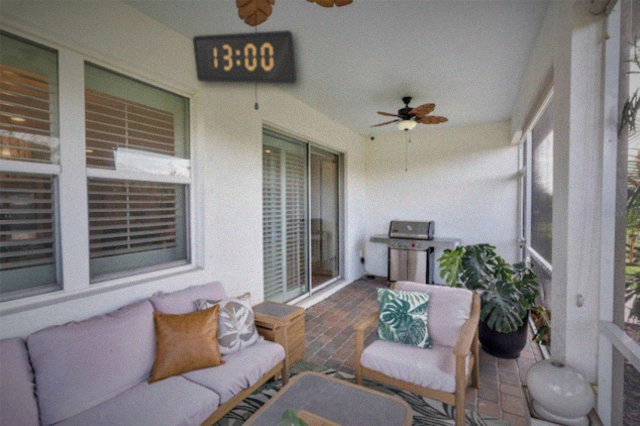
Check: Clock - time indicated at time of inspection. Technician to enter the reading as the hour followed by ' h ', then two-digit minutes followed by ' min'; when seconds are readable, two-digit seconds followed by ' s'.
13 h 00 min
